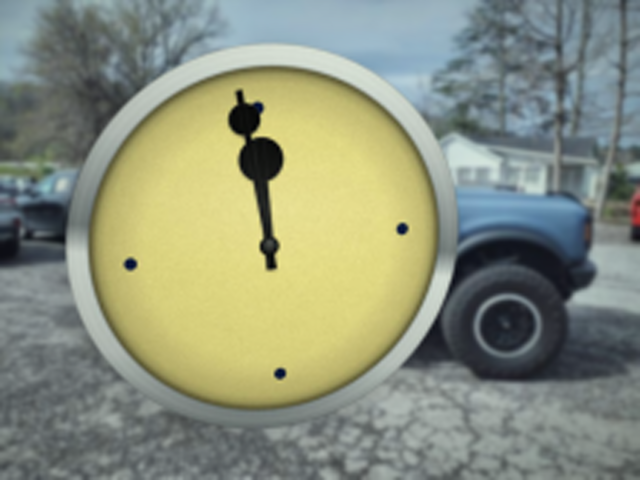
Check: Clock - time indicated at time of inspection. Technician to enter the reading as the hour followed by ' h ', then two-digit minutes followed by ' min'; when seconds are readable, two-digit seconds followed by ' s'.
11 h 59 min
